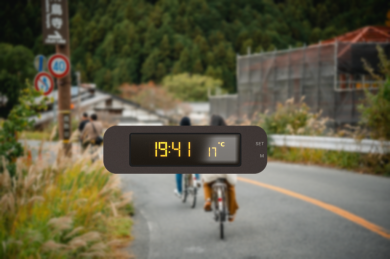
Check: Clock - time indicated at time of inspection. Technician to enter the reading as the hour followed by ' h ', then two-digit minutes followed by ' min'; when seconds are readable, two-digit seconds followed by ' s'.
19 h 41 min
